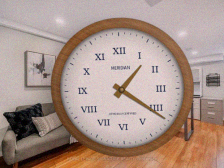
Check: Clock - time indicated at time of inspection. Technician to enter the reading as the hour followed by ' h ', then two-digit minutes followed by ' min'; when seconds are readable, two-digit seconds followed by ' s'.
1 h 21 min
